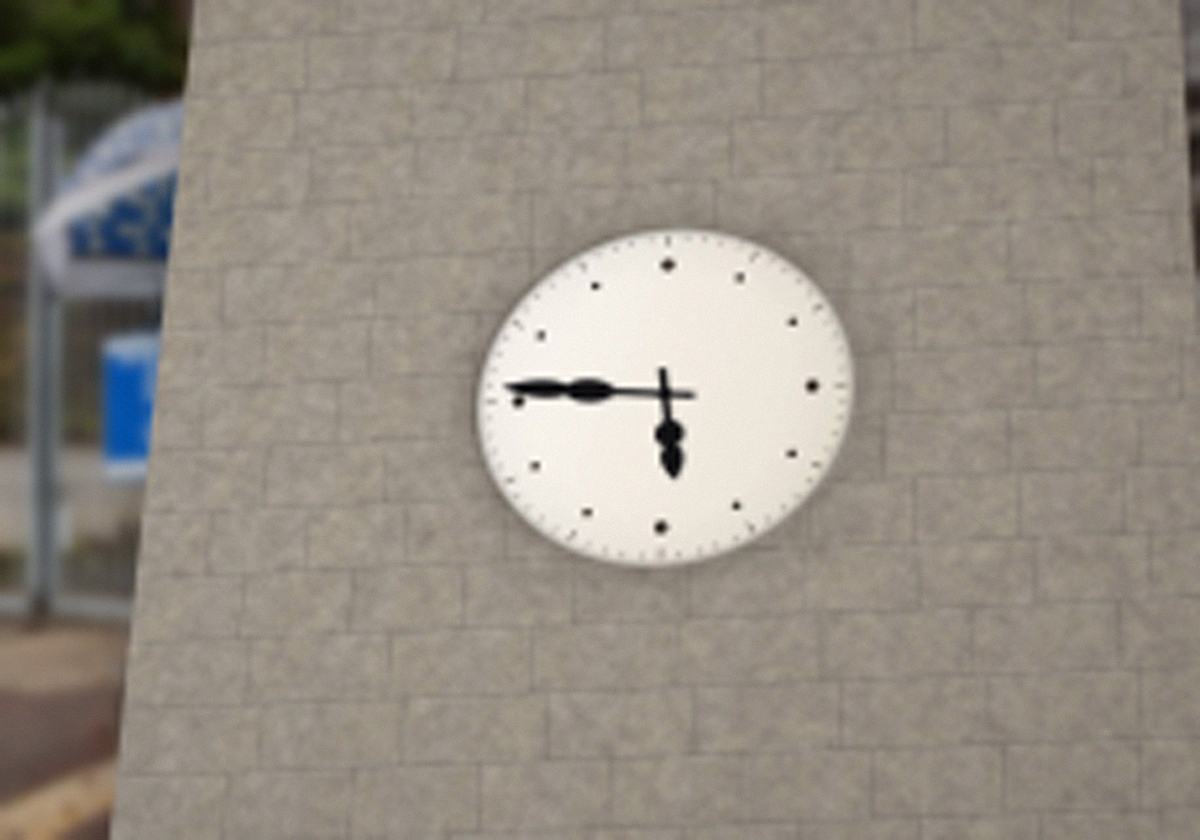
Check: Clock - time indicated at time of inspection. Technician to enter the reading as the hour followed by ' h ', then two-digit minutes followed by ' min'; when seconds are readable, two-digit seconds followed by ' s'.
5 h 46 min
